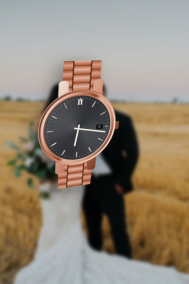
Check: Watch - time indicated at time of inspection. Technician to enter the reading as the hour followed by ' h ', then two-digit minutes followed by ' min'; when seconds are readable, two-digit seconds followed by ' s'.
6 h 17 min
